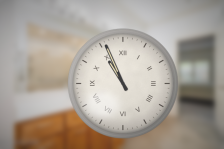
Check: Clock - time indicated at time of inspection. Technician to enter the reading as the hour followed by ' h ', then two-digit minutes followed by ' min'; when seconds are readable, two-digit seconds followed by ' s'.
10 h 56 min
